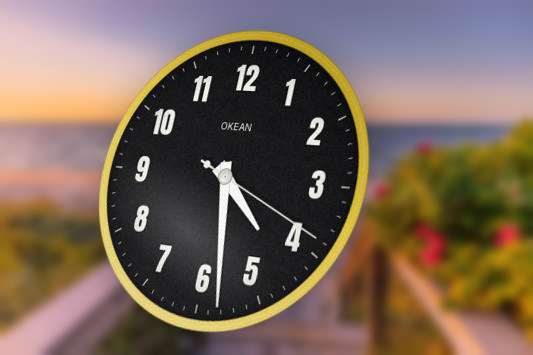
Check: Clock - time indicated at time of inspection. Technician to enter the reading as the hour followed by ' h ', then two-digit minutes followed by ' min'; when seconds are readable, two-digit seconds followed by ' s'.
4 h 28 min 19 s
